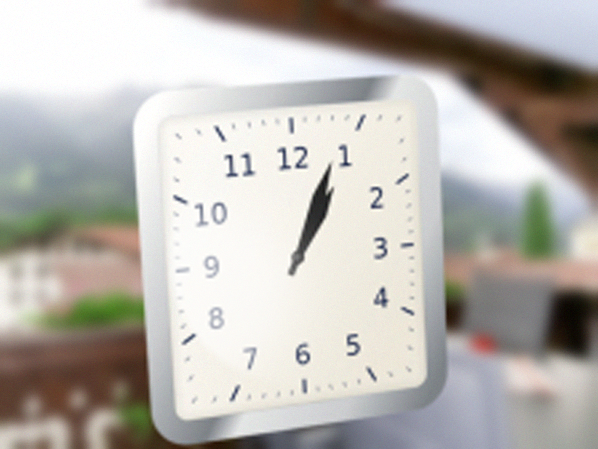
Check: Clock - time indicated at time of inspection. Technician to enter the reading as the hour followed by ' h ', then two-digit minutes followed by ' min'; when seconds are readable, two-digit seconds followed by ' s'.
1 h 04 min
